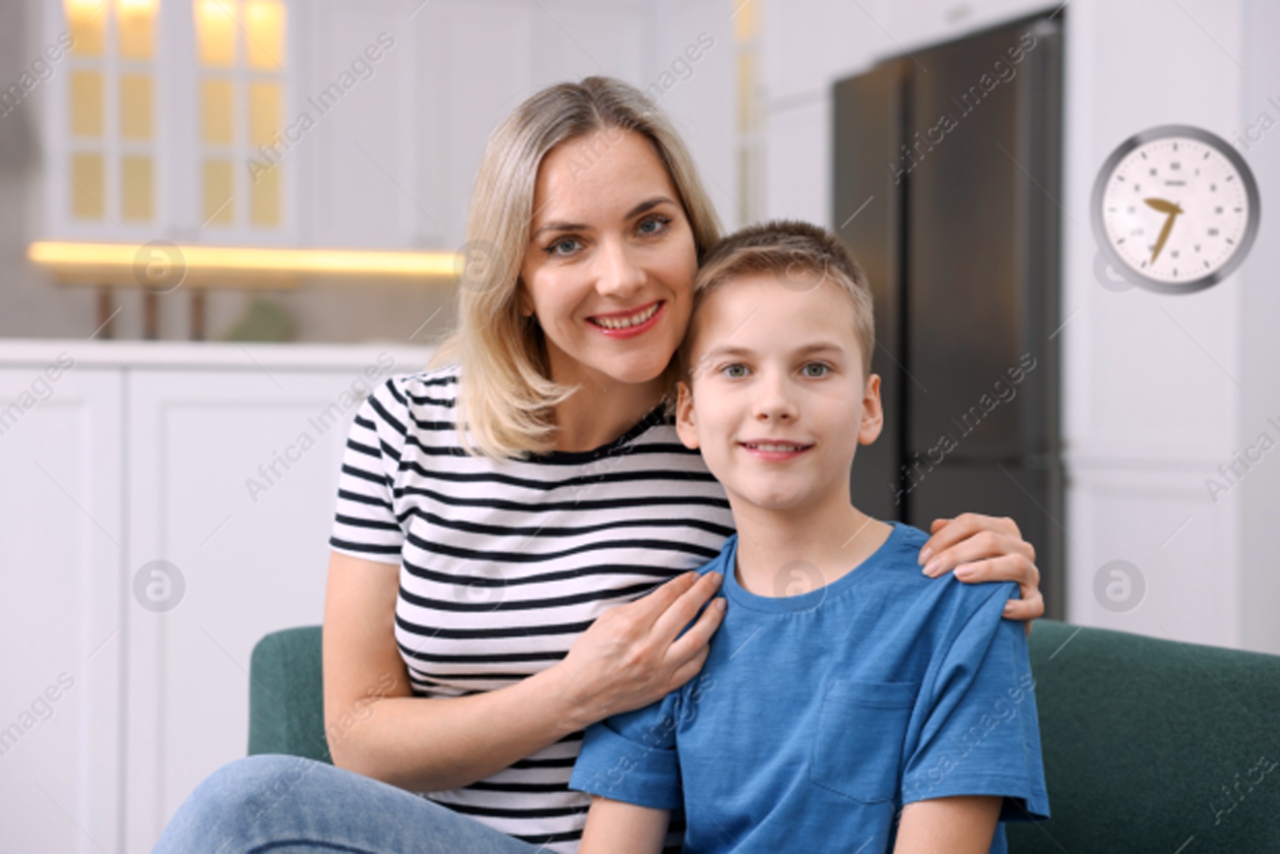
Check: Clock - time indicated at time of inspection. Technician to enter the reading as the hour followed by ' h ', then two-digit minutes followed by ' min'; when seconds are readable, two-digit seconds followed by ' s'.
9 h 34 min
